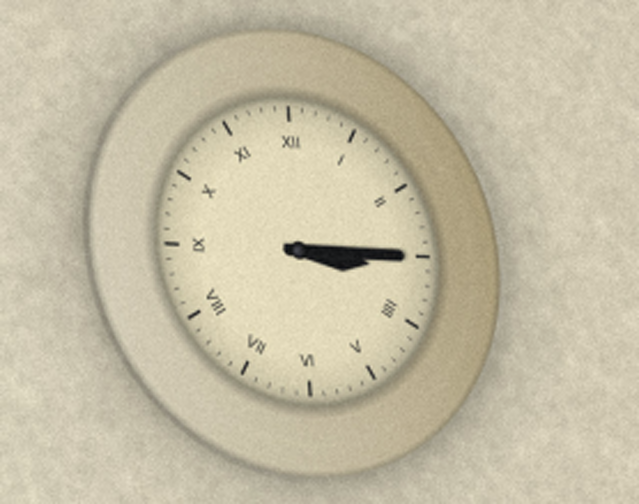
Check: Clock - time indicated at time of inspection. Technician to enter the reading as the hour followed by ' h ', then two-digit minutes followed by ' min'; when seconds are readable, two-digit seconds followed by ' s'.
3 h 15 min
